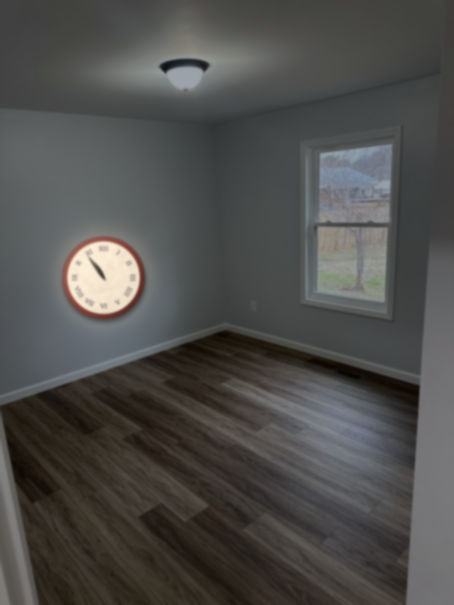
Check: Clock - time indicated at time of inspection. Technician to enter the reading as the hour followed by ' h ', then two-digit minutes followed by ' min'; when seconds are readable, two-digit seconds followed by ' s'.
10 h 54 min
